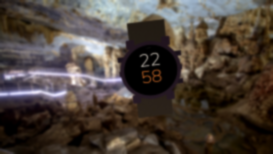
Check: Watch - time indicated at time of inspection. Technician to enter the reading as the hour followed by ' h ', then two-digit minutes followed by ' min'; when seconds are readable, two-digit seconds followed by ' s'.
22 h 58 min
